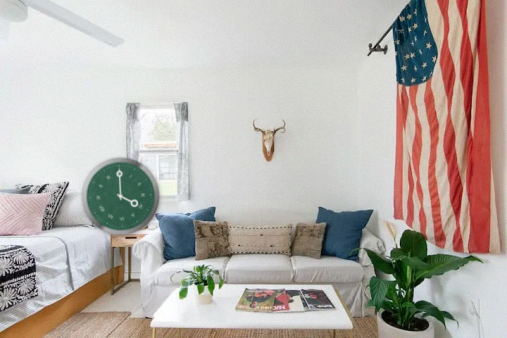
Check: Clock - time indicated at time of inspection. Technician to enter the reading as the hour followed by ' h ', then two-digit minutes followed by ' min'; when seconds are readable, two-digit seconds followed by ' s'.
4 h 00 min
